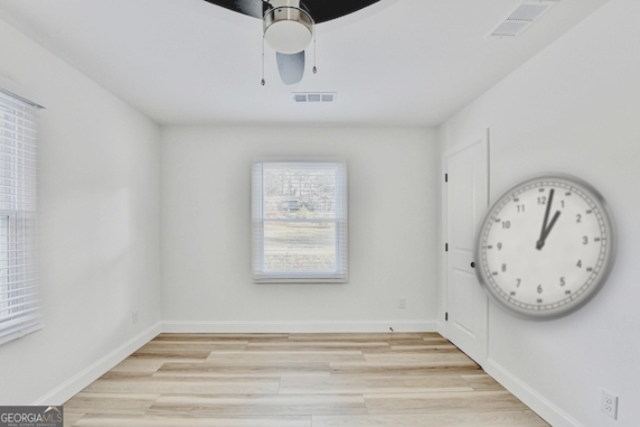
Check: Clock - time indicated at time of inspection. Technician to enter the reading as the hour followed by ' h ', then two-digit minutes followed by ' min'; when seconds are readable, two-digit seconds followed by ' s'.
1 h 02 min
